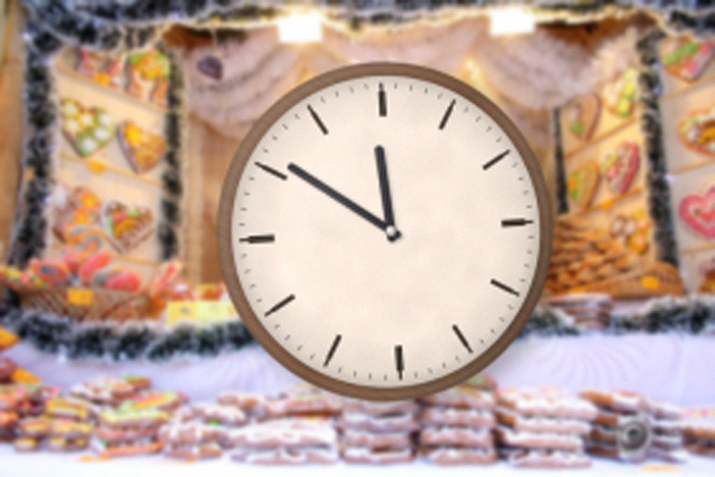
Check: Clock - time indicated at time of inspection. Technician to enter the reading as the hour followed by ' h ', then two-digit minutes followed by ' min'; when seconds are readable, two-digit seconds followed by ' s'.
11 h 51 min
